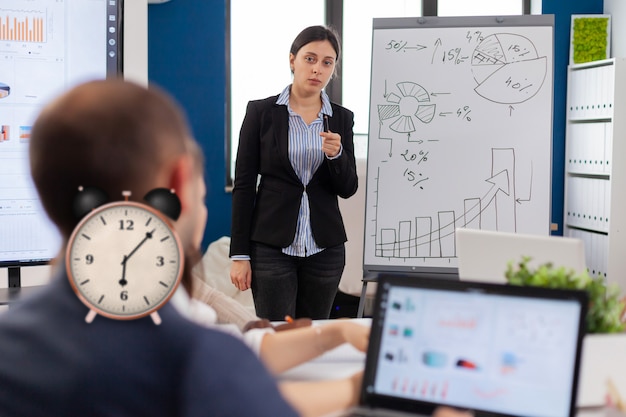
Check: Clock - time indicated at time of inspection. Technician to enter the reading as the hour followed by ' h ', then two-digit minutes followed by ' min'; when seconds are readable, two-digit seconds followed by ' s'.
6 h 07 min
